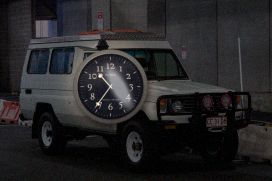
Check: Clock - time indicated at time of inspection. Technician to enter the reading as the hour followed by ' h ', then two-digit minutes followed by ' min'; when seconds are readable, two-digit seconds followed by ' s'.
10 h 36 min
